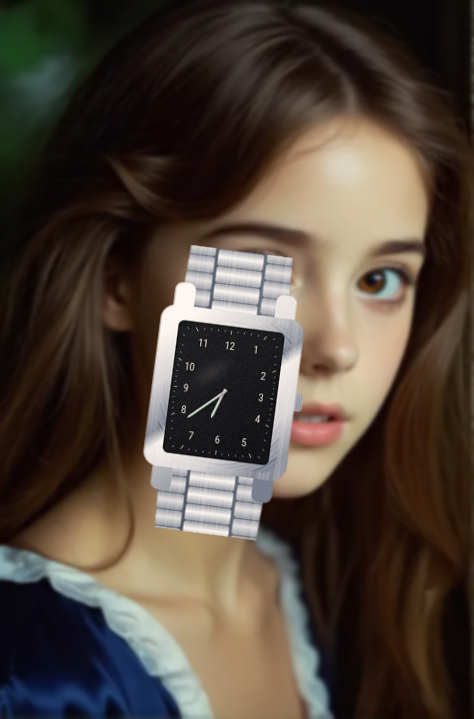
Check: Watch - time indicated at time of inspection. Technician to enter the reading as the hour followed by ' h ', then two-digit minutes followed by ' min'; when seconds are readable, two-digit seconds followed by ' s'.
6 h 38 min
